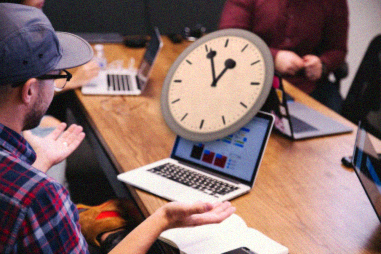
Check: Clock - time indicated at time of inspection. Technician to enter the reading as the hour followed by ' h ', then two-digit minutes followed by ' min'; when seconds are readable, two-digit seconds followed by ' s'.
12 h 56 min
